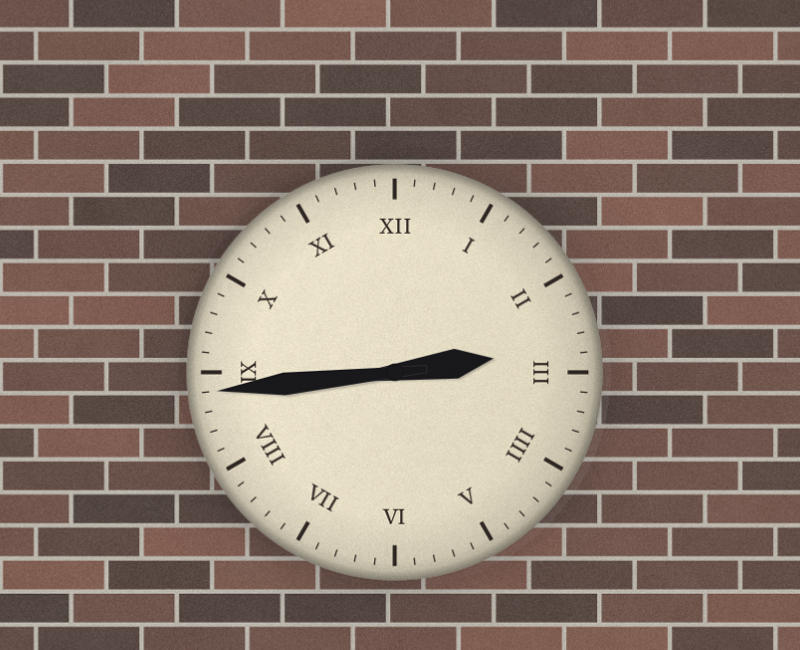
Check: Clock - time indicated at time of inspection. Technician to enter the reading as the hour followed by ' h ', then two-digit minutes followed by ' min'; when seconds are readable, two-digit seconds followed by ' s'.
2 h 44 min
